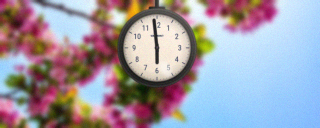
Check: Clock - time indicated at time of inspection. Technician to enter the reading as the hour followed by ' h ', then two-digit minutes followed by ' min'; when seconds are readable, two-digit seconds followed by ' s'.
5 h 59 min
